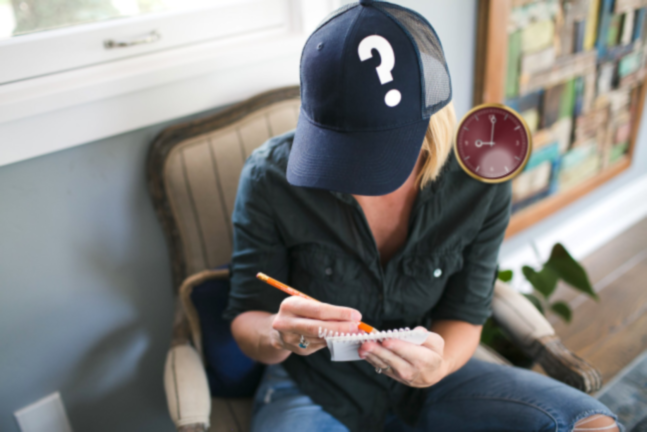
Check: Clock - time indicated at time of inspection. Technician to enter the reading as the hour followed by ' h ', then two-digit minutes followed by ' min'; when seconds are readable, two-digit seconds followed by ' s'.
9 h 01 min
